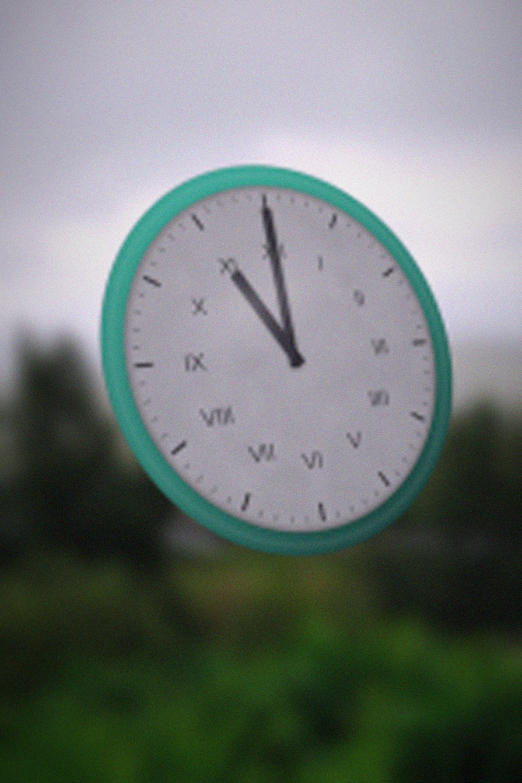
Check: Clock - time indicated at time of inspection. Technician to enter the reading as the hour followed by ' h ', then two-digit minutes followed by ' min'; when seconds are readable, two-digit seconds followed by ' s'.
11 h 00 min
